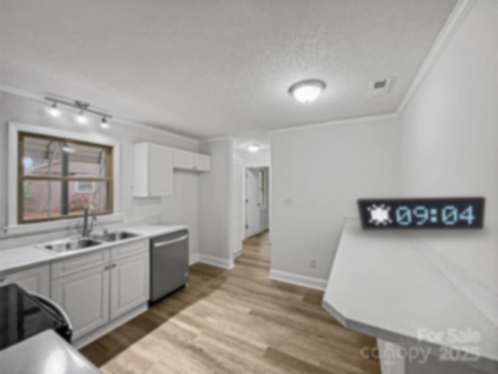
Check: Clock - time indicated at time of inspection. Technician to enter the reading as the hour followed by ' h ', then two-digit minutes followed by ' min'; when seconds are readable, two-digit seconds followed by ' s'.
9 h 04 min
